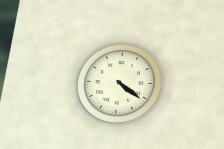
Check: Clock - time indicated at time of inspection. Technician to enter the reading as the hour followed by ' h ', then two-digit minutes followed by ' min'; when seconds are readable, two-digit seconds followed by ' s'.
4 h 21 min
